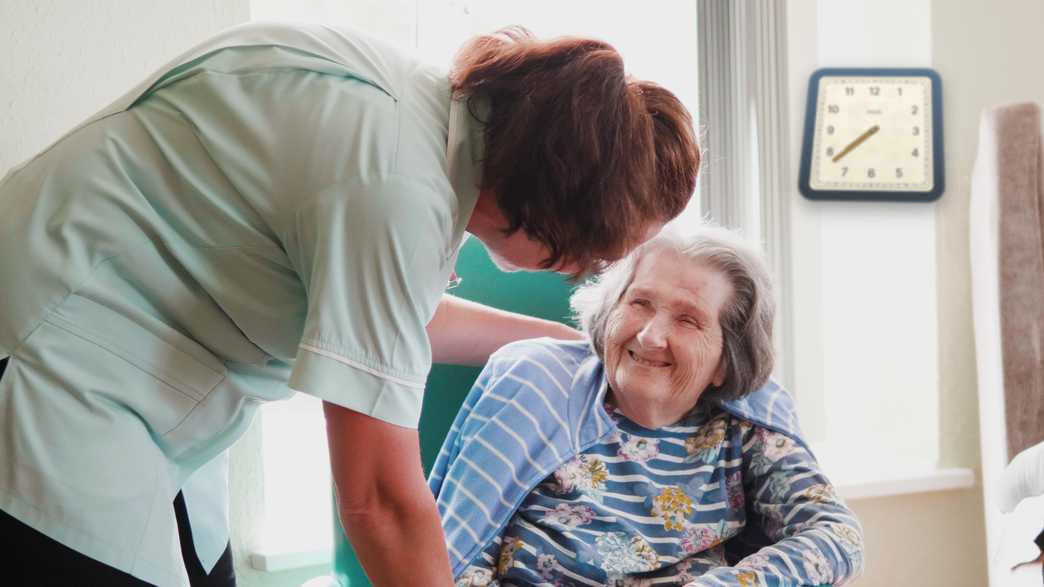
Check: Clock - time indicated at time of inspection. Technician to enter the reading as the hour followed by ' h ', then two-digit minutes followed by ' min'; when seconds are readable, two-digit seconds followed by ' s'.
7 h 38 min
